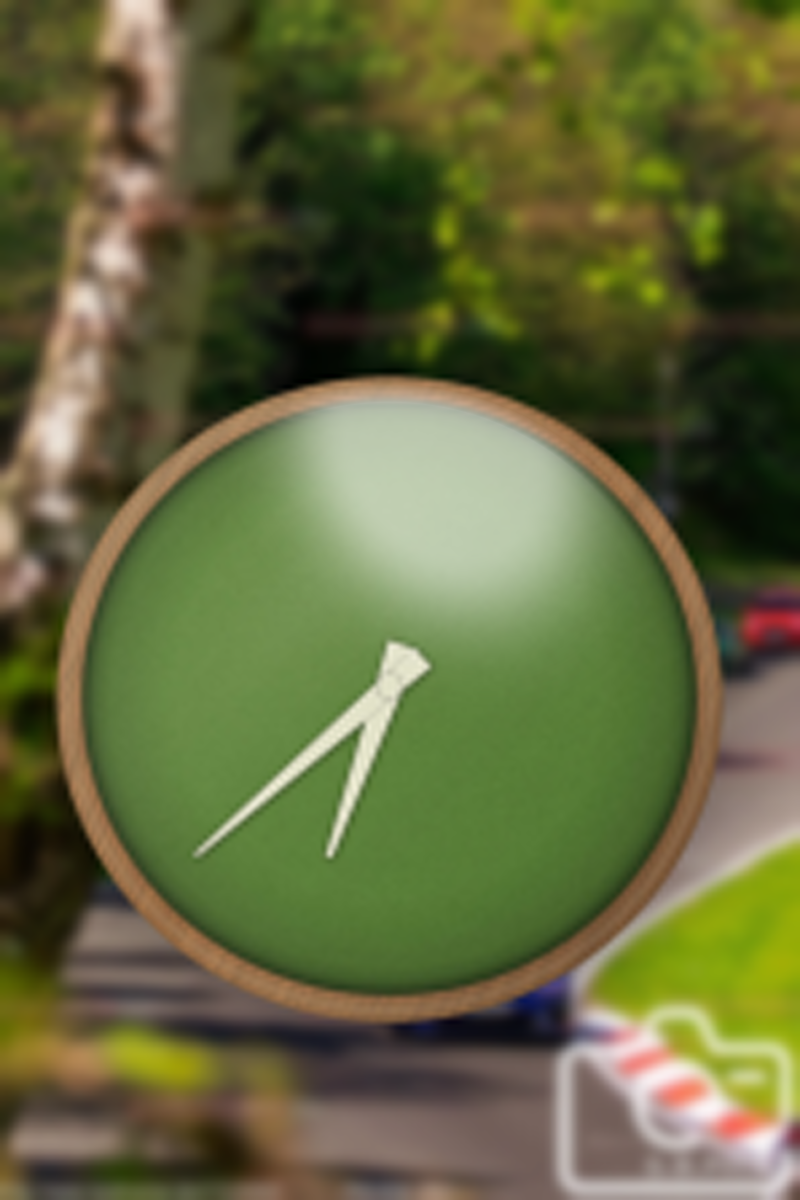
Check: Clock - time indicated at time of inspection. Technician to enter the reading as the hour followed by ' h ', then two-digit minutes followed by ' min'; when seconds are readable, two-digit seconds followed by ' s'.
6 h 38 min
